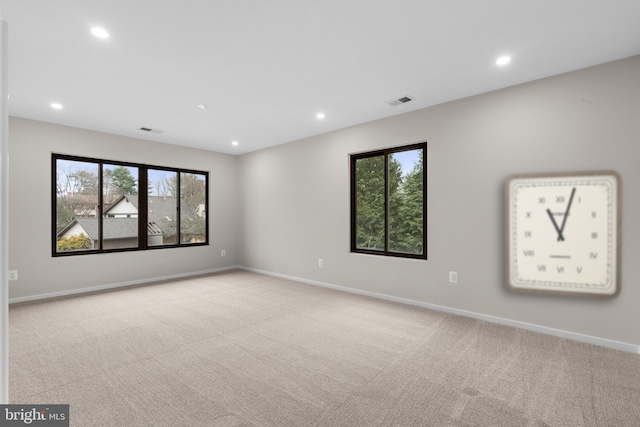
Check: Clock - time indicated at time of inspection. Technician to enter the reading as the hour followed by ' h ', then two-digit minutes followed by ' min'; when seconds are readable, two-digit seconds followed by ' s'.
11 h 03 min
